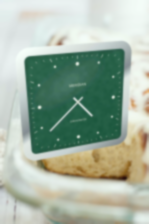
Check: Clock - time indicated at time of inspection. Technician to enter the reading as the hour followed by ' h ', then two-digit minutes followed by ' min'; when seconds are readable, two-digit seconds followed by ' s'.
4 h 38 min
